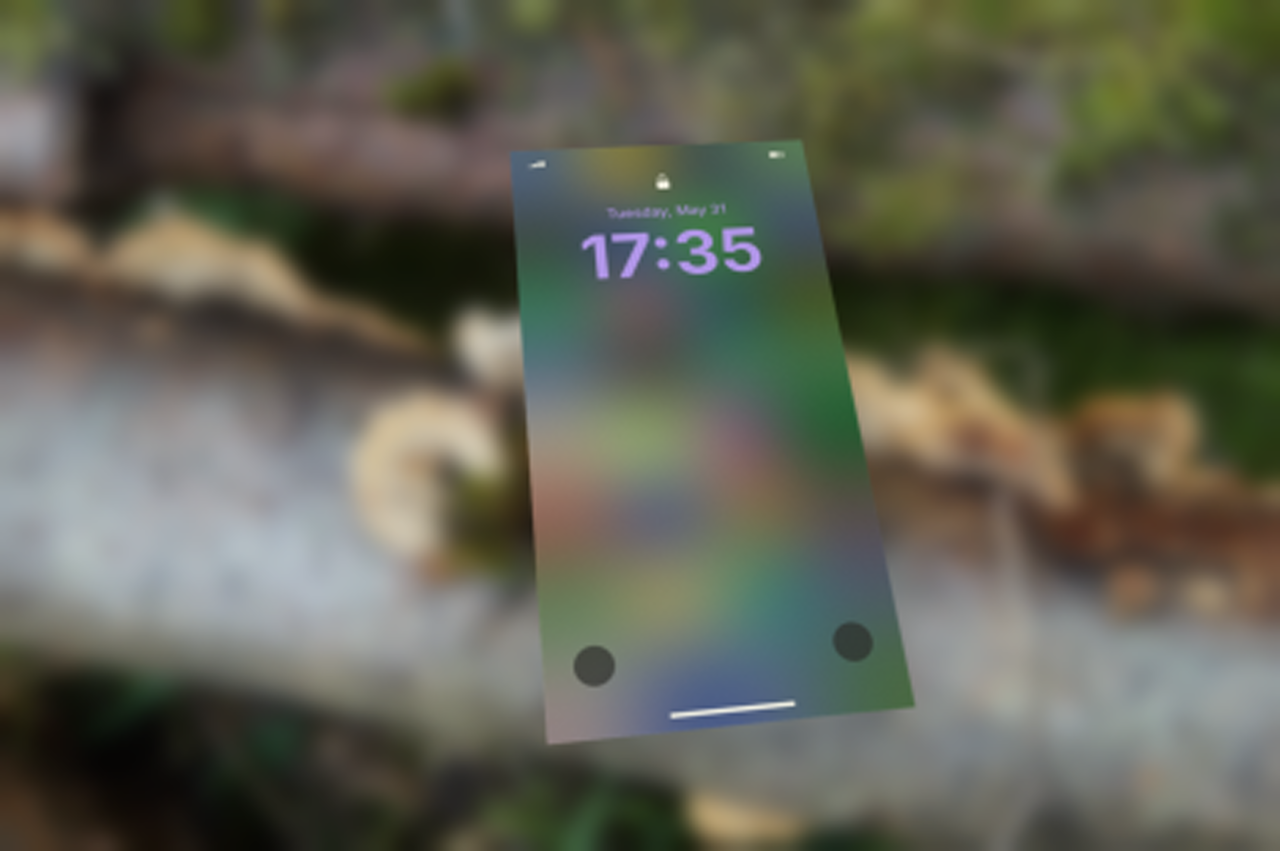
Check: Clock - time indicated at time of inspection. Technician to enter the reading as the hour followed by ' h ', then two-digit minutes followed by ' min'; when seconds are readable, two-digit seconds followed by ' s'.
17 h 35 min
